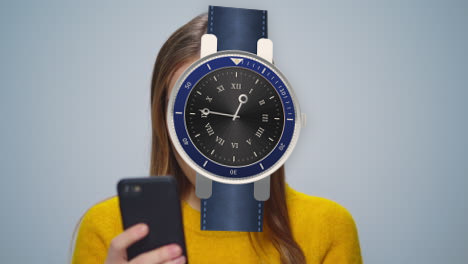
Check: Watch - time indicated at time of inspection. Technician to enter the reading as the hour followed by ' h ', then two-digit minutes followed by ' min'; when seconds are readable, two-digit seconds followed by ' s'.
12 h 46 min
